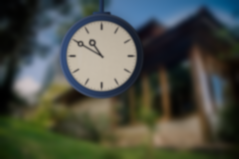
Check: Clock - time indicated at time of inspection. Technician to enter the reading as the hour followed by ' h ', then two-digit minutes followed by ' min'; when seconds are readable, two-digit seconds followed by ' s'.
10 h 50 min
